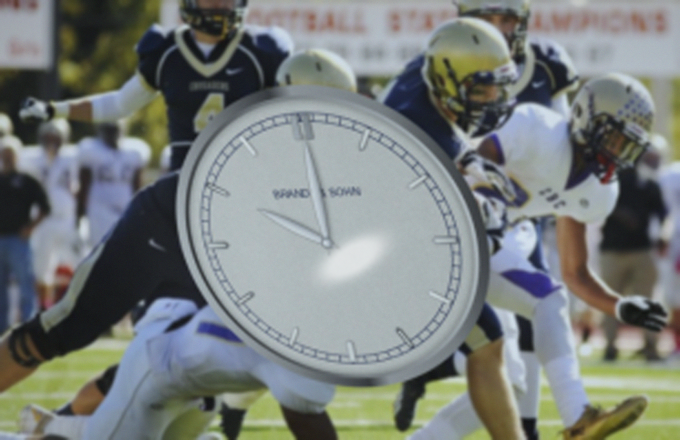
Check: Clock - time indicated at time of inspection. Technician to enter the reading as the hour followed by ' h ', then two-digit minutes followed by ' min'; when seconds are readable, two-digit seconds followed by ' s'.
10 h 00 min
